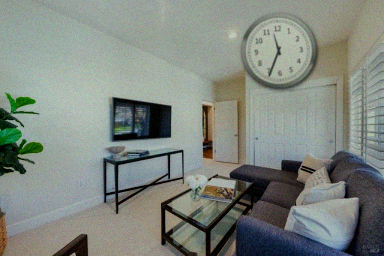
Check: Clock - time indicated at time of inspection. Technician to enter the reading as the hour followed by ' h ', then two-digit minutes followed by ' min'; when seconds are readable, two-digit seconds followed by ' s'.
11 h 34 min
